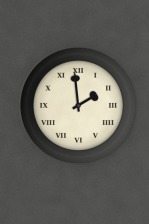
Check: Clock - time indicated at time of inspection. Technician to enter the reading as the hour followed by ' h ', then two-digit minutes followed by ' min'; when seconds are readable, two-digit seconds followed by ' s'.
1 h 59 min
